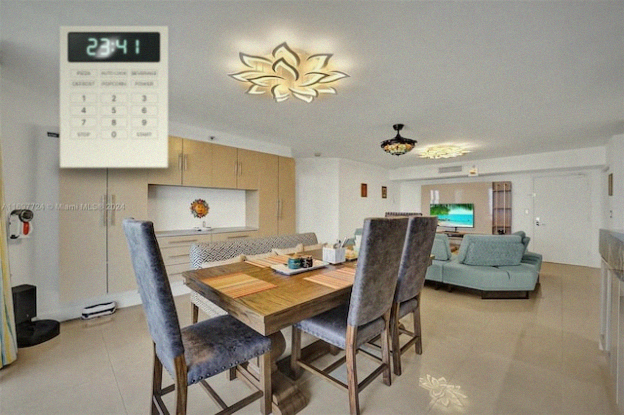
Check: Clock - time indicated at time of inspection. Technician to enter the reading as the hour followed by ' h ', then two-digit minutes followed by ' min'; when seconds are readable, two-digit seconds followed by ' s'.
23 h 41 min
